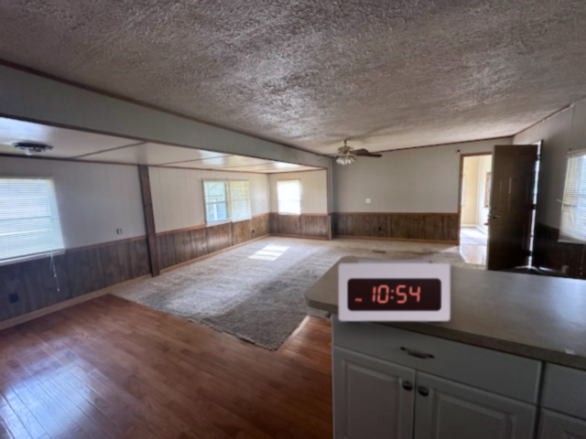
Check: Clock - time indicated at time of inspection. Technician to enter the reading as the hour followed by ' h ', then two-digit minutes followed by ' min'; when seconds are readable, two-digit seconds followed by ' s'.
10 h 54 min
